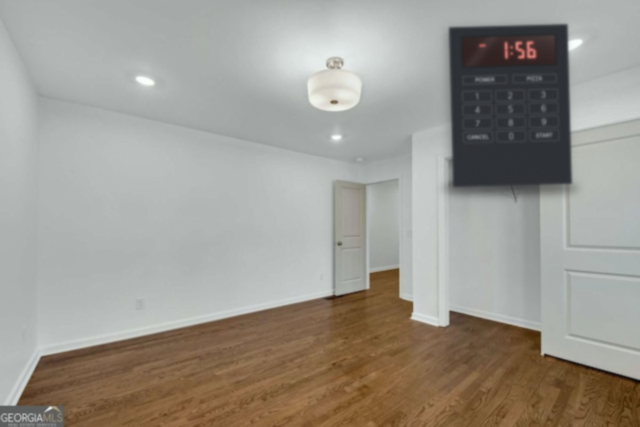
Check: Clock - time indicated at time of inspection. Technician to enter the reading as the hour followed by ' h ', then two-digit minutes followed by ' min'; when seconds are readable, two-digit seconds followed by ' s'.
1 h 56 min
